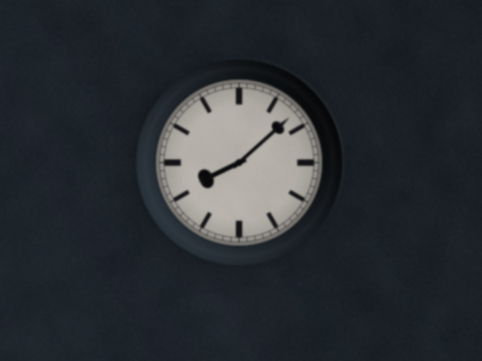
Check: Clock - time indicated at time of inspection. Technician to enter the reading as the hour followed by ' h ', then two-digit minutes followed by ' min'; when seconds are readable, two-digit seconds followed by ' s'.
8 h 08 min
